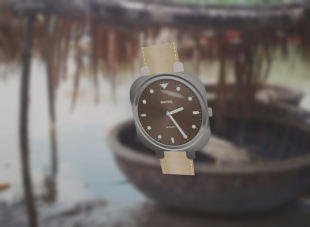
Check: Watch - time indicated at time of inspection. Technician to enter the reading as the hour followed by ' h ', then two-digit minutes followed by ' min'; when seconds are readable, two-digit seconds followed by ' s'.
2 h 25 min
